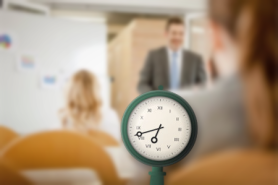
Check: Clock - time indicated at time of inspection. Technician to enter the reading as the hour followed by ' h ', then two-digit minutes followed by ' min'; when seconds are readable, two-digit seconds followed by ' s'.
6 h 42 min
